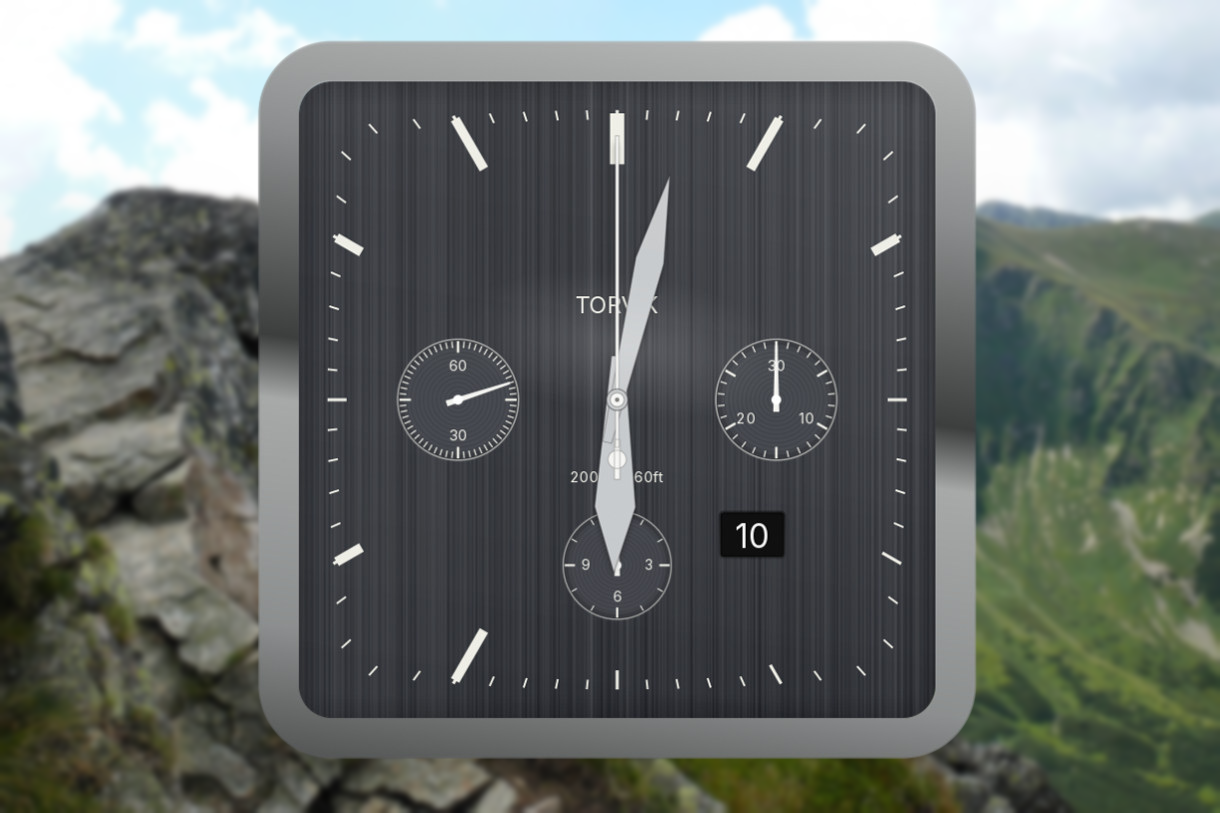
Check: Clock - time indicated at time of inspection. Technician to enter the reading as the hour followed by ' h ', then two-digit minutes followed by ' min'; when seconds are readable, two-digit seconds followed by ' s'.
6 h 02 min 12 s
